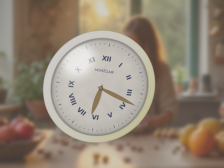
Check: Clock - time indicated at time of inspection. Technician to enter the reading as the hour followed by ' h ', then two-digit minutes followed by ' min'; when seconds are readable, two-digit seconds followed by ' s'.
6 h 18 min
